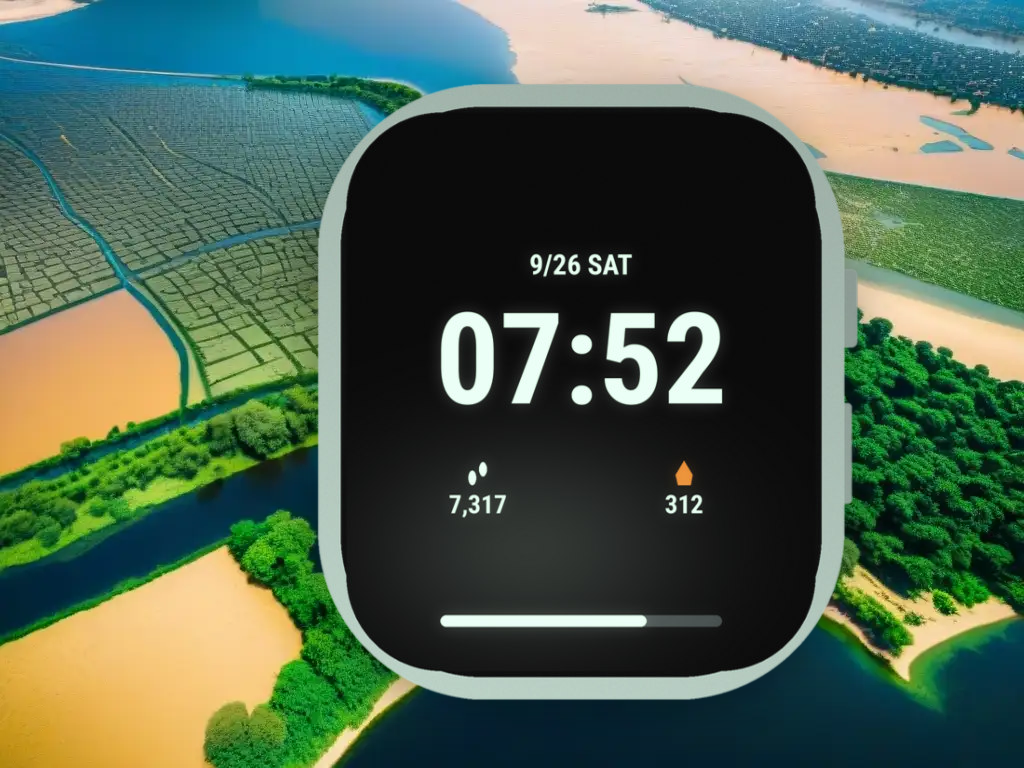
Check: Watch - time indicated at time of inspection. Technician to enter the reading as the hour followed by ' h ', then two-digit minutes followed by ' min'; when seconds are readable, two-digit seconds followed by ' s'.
7 h 52 min
